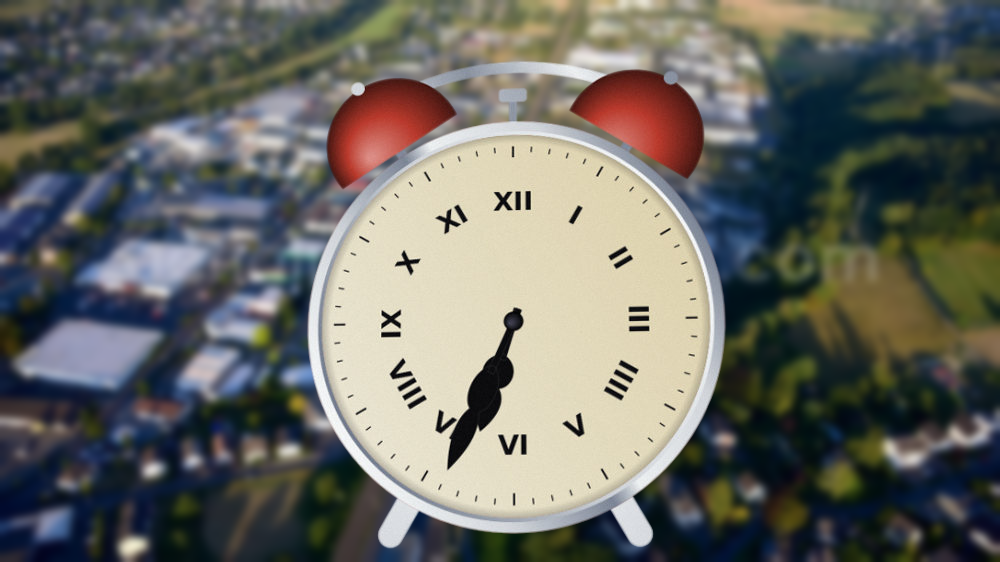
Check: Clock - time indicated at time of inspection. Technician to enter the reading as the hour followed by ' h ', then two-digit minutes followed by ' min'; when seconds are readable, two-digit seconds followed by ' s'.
6 h 34 min
